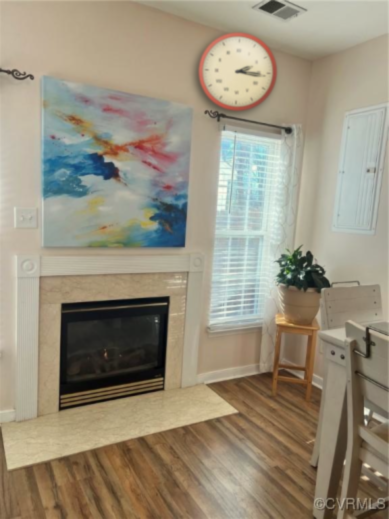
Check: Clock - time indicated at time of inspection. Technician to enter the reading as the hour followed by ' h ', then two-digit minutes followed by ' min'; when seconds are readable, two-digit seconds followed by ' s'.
2 h 16 min
